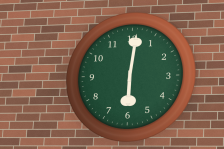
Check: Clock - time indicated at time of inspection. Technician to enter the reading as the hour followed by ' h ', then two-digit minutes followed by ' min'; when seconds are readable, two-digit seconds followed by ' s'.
6 h 01 min
